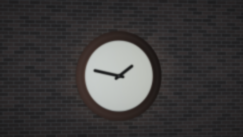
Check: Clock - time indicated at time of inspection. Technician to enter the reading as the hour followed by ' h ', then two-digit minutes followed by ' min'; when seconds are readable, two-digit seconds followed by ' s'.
1 h 47 min
